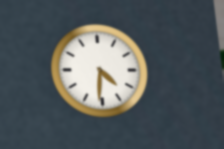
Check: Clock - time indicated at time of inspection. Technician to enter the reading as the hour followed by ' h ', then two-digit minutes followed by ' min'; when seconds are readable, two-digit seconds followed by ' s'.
4 h 31 min
